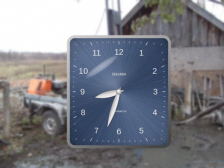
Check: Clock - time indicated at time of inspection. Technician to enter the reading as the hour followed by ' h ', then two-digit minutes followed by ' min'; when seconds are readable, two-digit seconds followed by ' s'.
8 h 33 min
